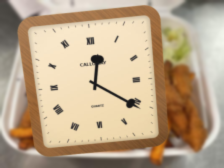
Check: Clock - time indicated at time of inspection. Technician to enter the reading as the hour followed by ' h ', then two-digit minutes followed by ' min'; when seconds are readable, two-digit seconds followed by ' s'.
12 h 21 min
